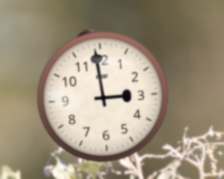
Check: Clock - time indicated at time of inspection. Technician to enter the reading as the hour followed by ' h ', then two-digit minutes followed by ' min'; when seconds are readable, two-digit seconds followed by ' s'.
2 h 59 min
